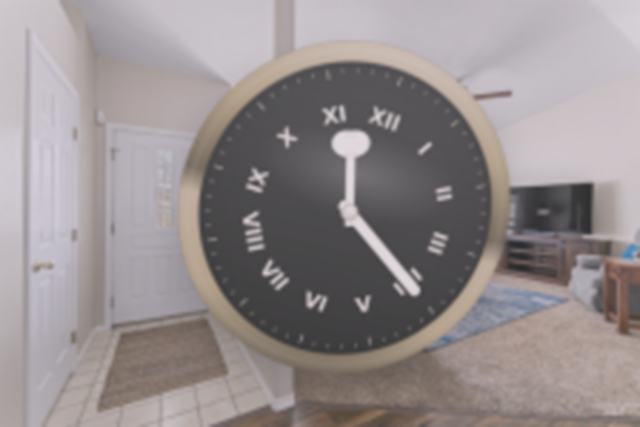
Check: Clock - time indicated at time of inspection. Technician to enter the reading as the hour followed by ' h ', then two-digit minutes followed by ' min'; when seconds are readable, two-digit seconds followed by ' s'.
11 h 20 min
